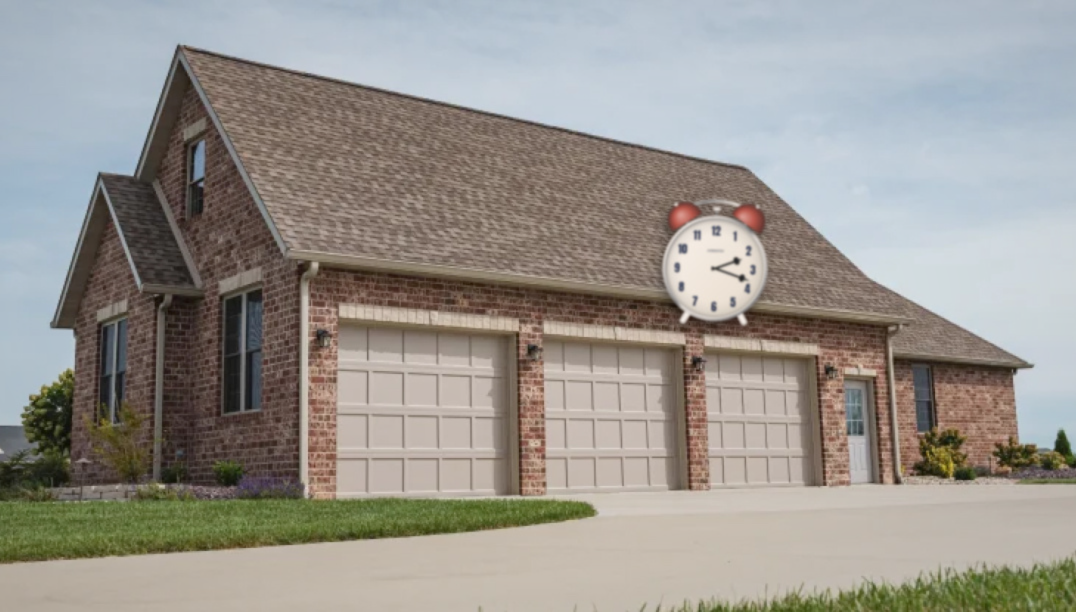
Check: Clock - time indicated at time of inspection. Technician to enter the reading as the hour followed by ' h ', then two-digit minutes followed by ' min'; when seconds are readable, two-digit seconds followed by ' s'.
2 h 18 min
